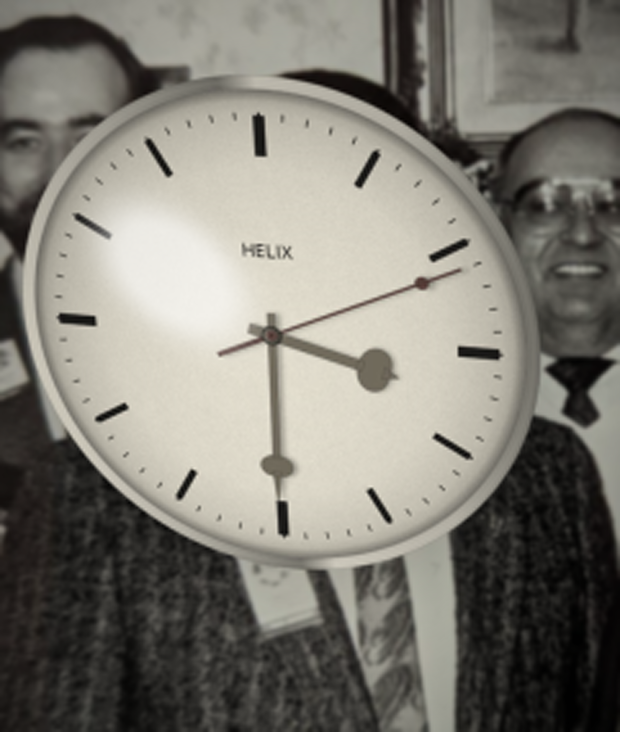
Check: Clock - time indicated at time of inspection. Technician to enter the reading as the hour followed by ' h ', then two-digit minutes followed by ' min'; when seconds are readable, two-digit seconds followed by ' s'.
3 h 30 min 11 s
